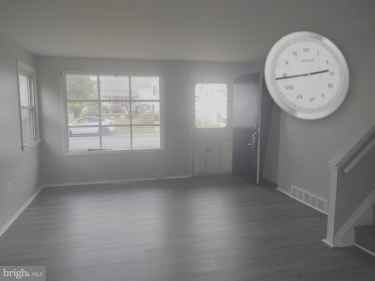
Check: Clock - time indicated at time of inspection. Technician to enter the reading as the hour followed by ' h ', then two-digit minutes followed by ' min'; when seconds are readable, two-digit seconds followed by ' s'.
2 h 44 min
